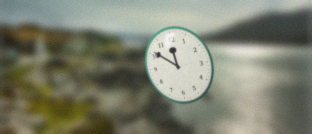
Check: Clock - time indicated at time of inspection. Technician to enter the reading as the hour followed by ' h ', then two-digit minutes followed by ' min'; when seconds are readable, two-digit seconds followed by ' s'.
11 h 51 min
